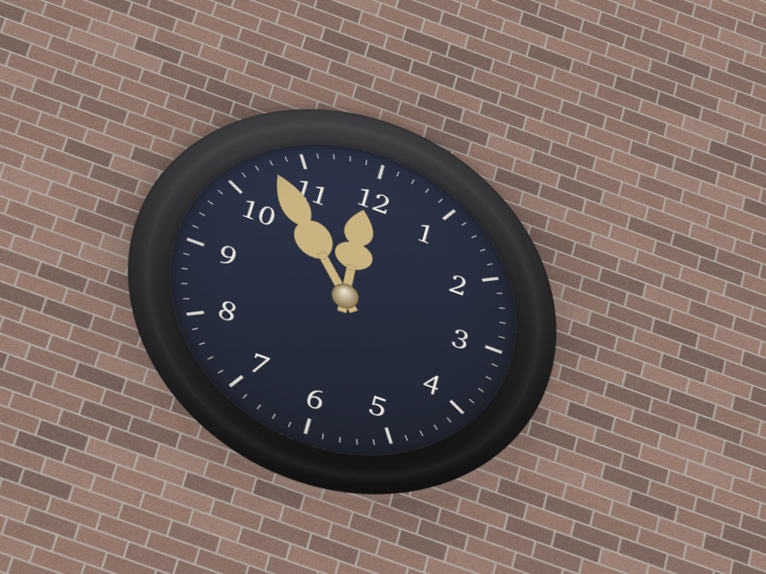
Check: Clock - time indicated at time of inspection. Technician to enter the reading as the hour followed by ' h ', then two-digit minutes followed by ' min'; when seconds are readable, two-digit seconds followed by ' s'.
11 h 53 min
